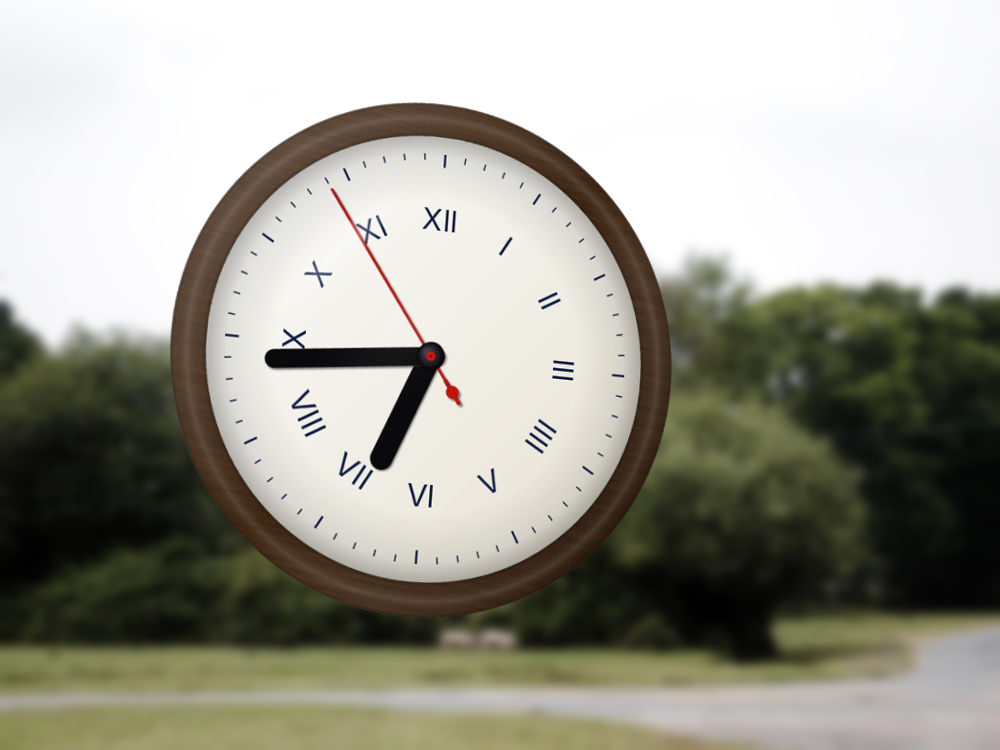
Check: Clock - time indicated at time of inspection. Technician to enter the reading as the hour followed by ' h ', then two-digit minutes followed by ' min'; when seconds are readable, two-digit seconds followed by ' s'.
6 h 43 min 54 s
